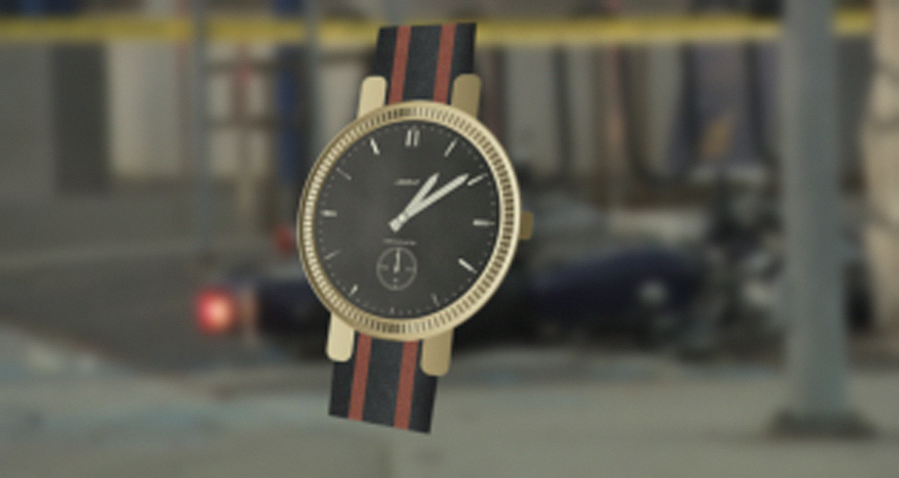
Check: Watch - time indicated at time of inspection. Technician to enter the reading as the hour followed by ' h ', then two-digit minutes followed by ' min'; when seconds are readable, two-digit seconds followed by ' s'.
1 h 09 min
